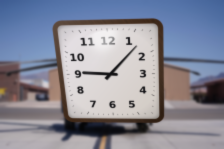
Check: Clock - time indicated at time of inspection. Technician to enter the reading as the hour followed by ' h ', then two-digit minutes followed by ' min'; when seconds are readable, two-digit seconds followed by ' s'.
9 h 07 min
